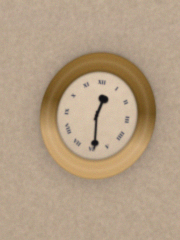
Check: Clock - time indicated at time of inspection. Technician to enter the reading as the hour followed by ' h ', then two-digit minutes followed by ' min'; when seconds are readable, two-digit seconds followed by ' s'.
12 h 29 min
